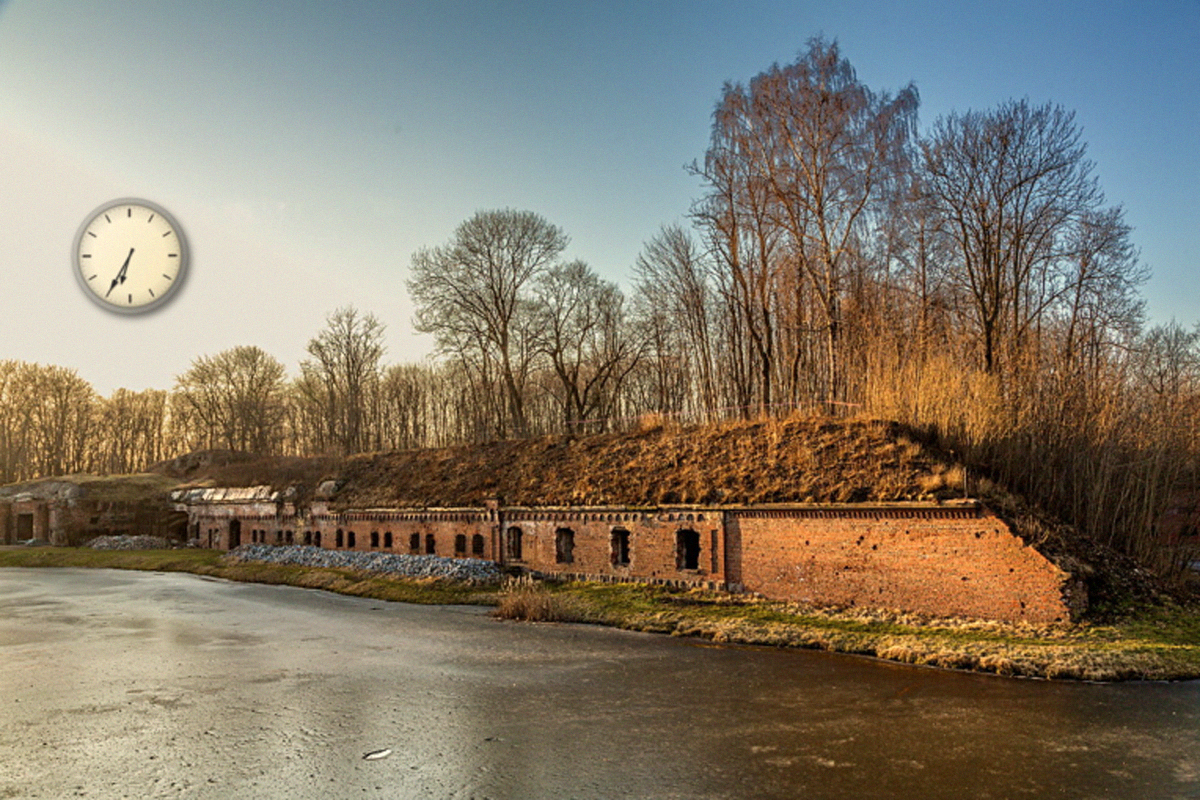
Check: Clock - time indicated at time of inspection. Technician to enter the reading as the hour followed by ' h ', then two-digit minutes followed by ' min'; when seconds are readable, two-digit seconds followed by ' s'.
6 h 35 min
